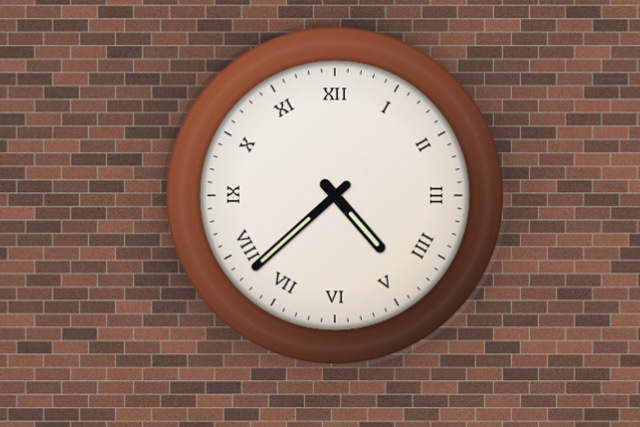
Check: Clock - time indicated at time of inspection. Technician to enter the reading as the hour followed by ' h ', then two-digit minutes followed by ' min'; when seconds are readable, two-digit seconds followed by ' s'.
4 h 38 min
